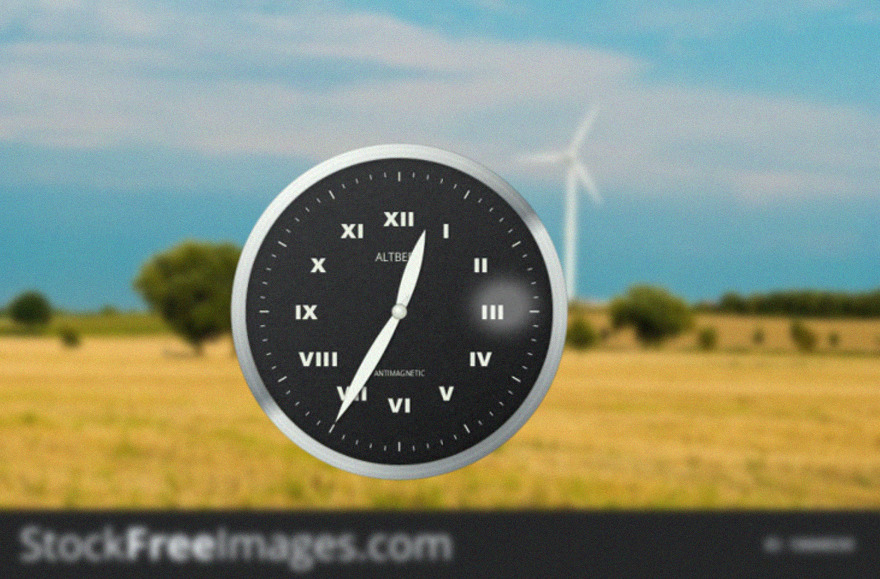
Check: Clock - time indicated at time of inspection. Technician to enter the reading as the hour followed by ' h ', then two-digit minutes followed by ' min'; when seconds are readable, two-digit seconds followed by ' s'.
12 h 35 min
